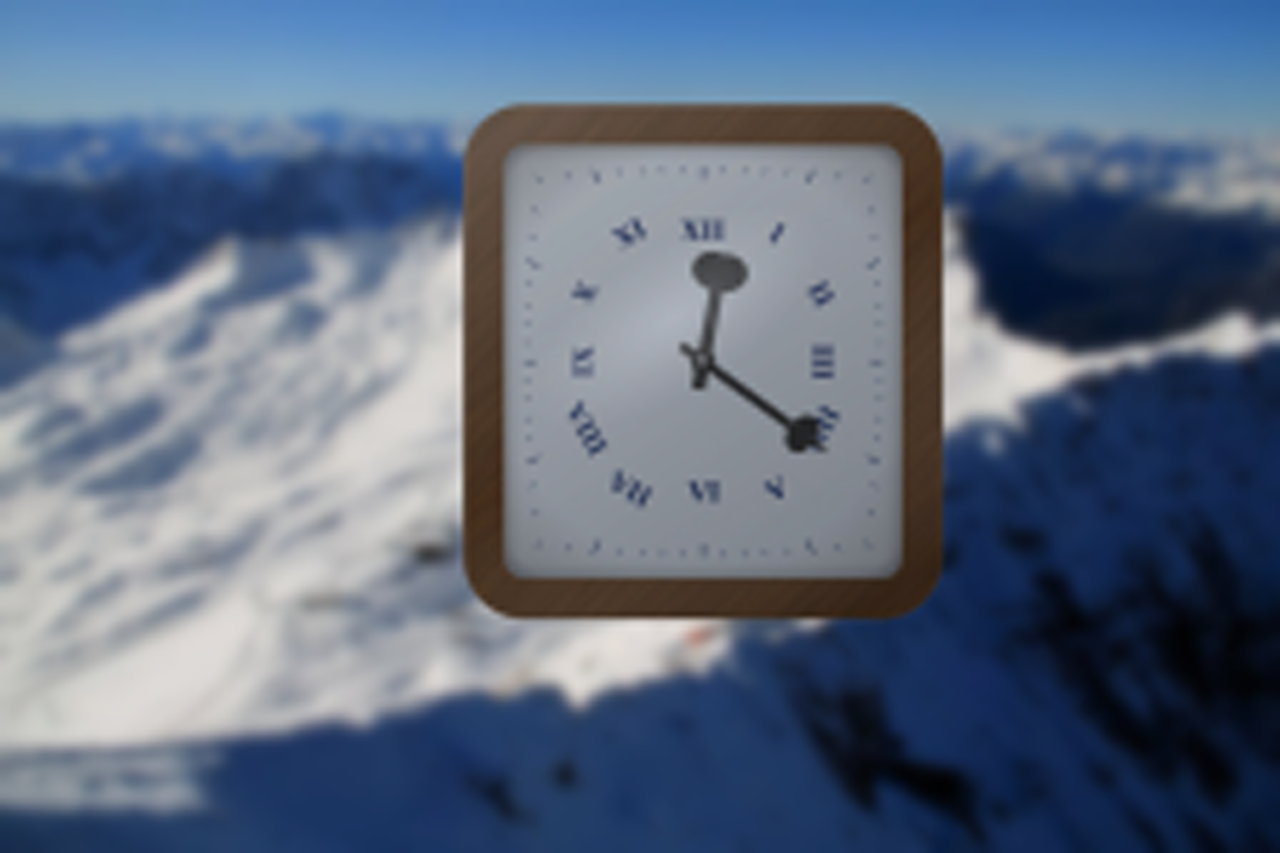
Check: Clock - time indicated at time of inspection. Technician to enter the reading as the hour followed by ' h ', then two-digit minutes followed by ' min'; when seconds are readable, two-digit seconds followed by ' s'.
12 h 21 min
